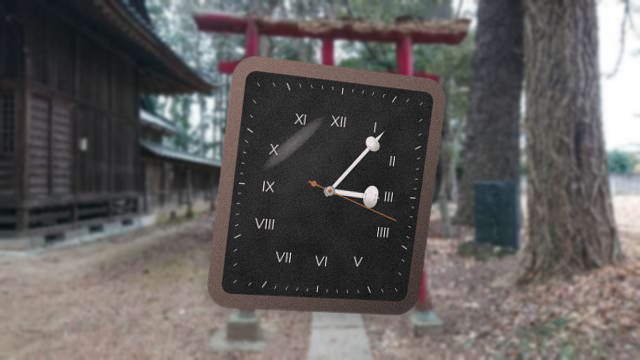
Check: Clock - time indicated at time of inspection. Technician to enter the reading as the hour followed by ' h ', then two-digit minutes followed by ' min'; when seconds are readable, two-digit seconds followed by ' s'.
3 h 06 min 18 s
